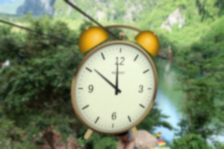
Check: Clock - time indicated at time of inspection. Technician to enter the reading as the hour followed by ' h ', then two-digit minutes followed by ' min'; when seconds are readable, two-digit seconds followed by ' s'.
11 h 51 min
